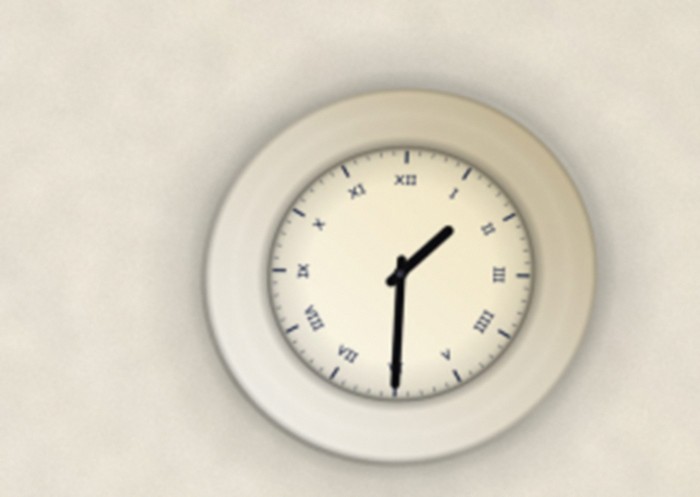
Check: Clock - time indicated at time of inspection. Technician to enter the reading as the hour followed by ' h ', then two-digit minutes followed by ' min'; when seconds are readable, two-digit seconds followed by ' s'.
1 h 30 min
